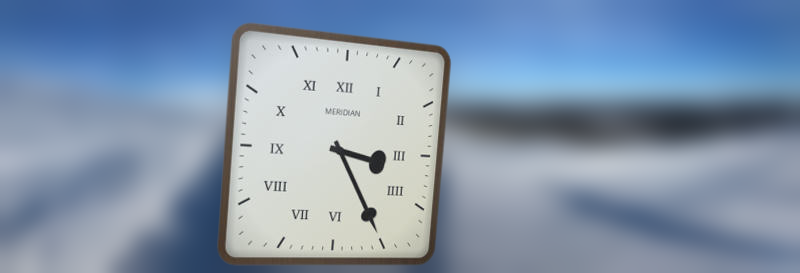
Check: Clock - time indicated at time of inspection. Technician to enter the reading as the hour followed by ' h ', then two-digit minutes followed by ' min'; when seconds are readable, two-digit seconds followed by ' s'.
3 h 25 min
